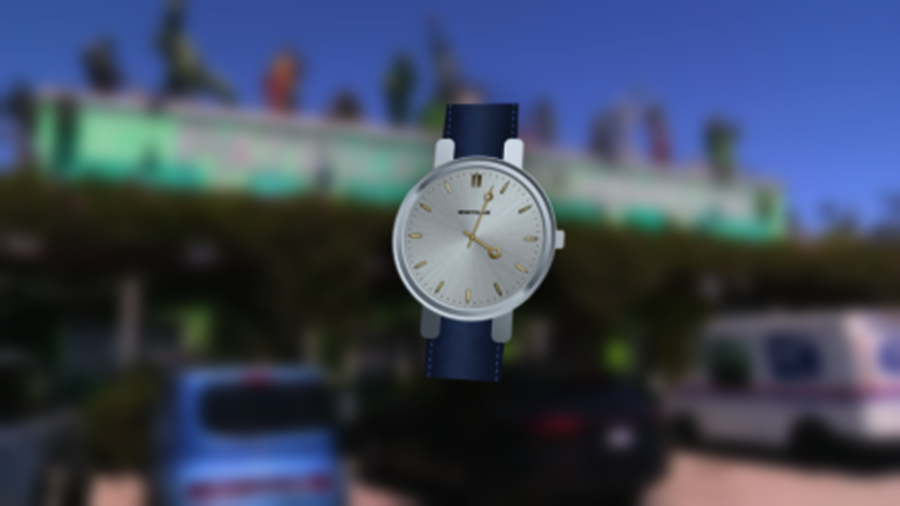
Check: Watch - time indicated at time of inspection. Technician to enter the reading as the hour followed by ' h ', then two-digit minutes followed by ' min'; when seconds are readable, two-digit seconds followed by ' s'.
4 h 03 min
